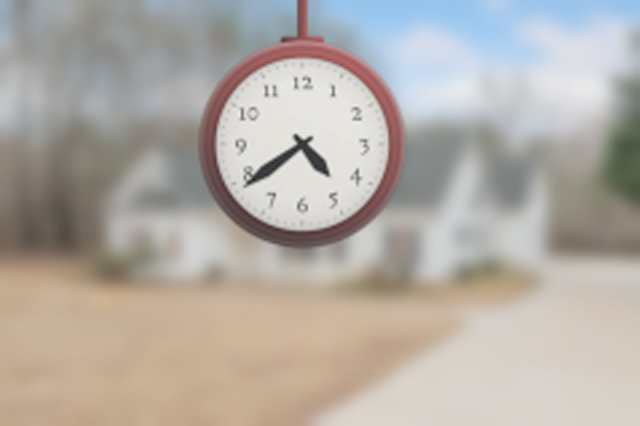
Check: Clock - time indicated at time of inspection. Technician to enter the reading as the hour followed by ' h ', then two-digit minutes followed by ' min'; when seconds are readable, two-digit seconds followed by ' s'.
4 h 39 min
